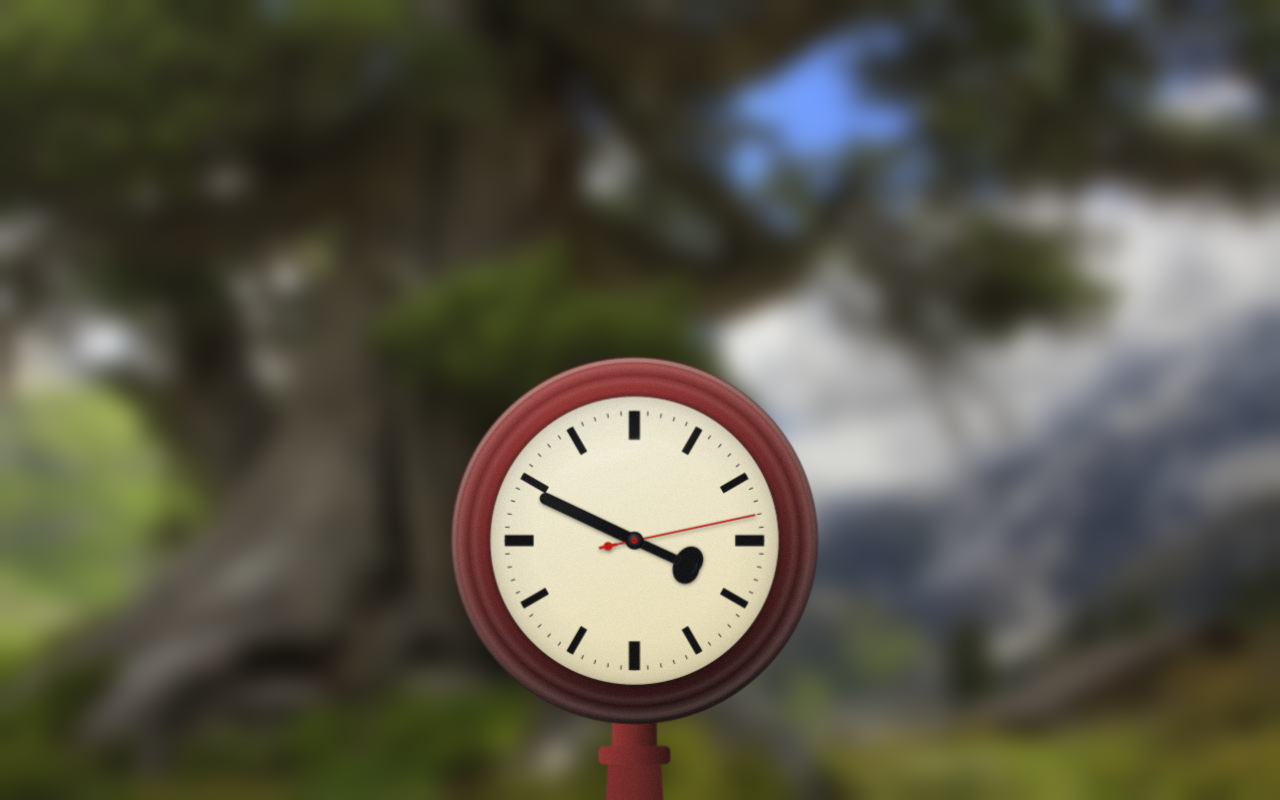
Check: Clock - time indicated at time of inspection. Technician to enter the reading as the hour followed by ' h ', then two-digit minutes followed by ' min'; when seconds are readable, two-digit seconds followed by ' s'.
3 h 49 min 13 s
